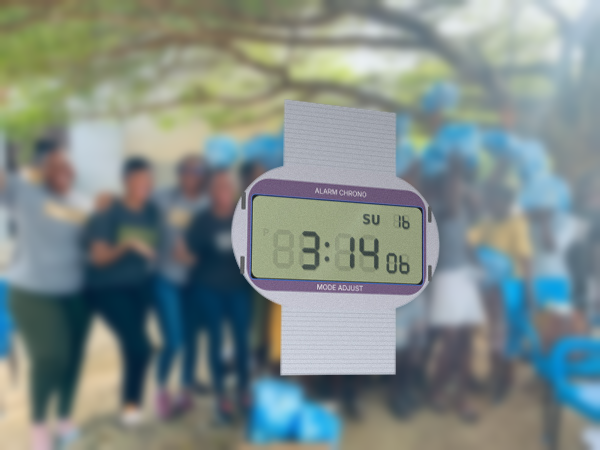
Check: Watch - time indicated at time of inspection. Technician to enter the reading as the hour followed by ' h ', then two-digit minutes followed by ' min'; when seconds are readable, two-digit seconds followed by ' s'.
3 h 14 min 06 s
